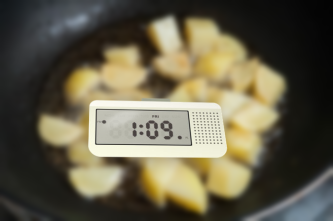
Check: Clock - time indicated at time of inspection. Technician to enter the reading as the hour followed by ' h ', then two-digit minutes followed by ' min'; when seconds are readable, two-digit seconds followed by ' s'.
1 h 09 min
